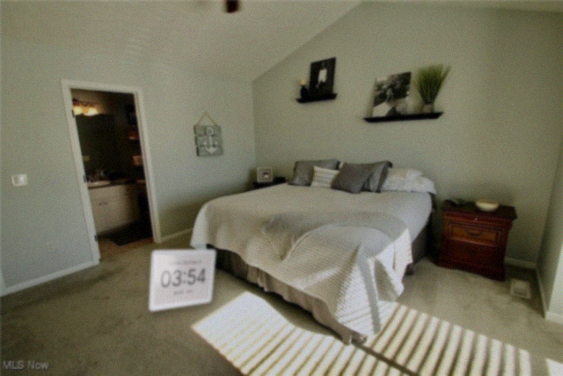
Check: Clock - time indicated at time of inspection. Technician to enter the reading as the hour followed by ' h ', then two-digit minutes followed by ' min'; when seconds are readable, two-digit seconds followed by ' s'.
3 h 54 min
